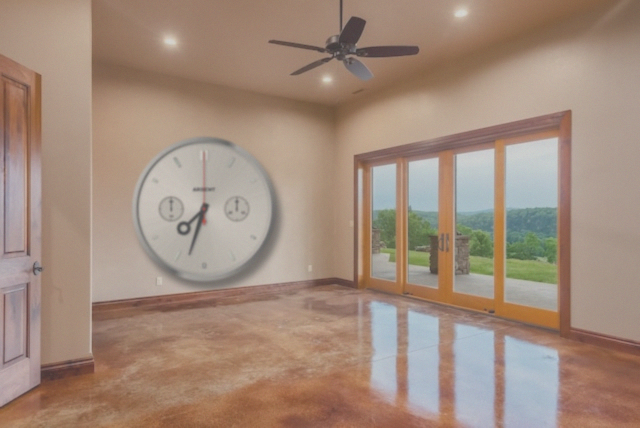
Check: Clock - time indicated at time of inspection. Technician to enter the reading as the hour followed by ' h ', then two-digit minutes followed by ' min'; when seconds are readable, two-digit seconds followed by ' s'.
7 h 33 min
